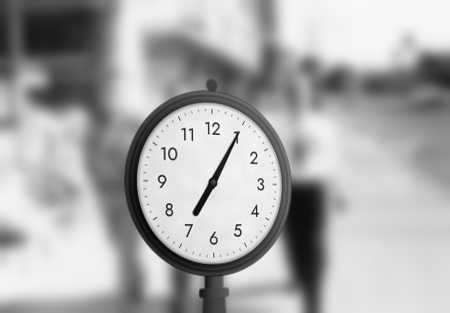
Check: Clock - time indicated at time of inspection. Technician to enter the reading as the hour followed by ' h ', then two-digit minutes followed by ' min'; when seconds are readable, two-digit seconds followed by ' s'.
7 h 05 min
